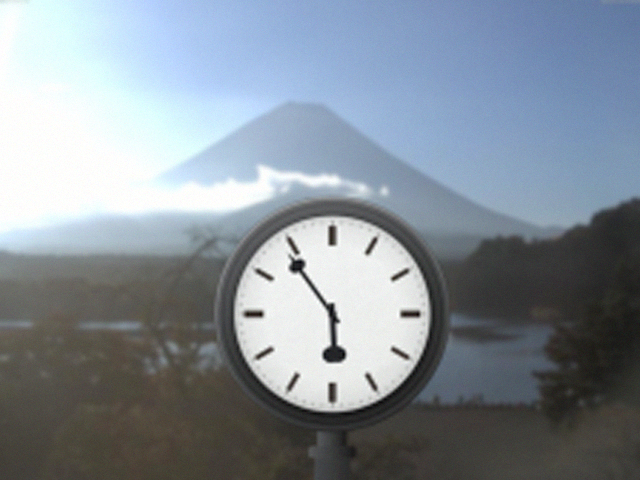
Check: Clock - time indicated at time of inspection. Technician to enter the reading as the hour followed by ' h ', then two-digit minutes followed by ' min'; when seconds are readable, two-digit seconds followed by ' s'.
5 h 54 min
